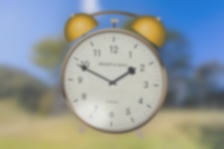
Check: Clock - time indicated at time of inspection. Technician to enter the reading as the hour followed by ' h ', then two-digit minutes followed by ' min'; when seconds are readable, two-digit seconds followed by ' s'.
1 h 49 min
